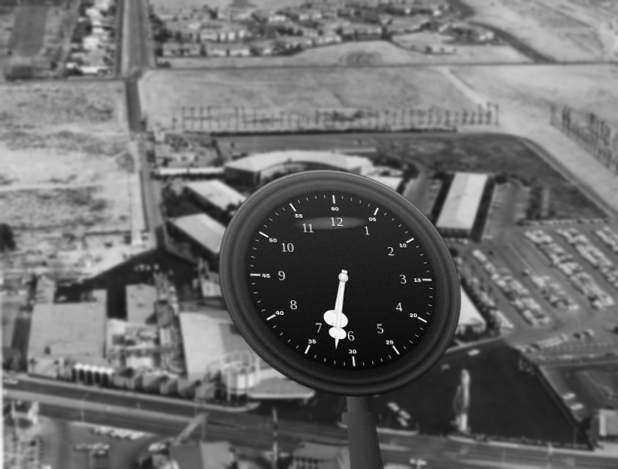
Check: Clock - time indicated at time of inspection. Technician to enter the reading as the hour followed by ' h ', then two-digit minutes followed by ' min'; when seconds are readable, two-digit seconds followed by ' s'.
6 h 32 min
